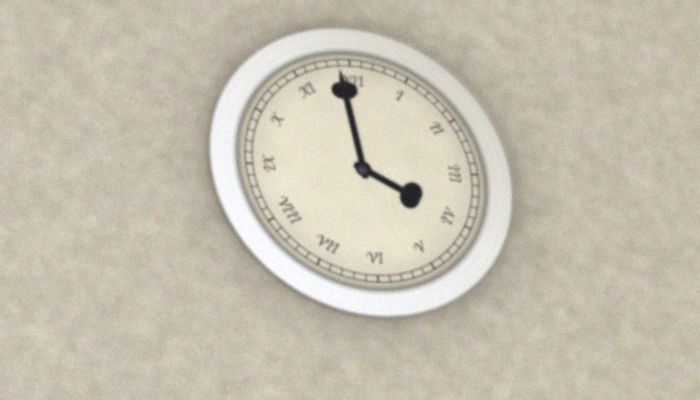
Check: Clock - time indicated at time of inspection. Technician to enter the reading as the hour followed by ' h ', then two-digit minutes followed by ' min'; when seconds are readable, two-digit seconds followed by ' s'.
3 h 59 min
